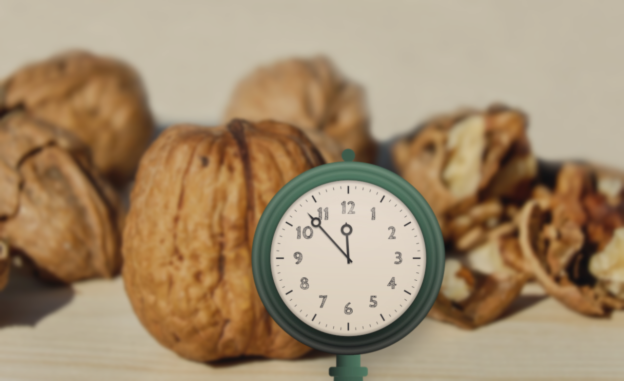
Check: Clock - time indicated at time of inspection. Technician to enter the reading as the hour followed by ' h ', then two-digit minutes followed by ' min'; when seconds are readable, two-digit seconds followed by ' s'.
11 h 53 min
